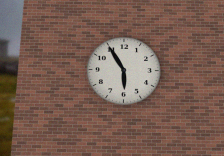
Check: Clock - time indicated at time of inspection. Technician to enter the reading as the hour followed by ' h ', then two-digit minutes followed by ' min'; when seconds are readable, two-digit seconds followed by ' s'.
5 h 55 min
